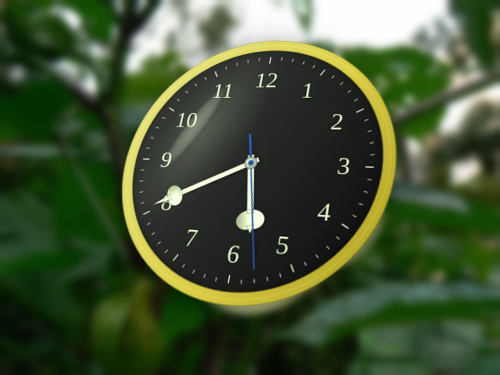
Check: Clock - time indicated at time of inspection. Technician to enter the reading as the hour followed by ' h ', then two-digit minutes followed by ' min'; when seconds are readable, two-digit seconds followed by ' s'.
5 h 40 min 28 s
